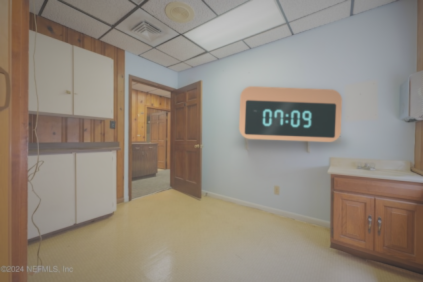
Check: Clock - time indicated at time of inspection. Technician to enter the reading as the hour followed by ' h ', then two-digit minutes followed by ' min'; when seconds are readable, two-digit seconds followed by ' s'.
7 h 09 min
